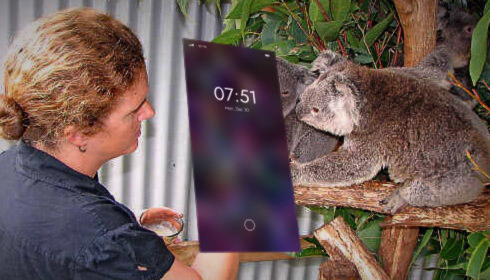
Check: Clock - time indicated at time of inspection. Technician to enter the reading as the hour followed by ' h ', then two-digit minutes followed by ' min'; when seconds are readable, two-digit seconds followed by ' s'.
7 h 51 min
